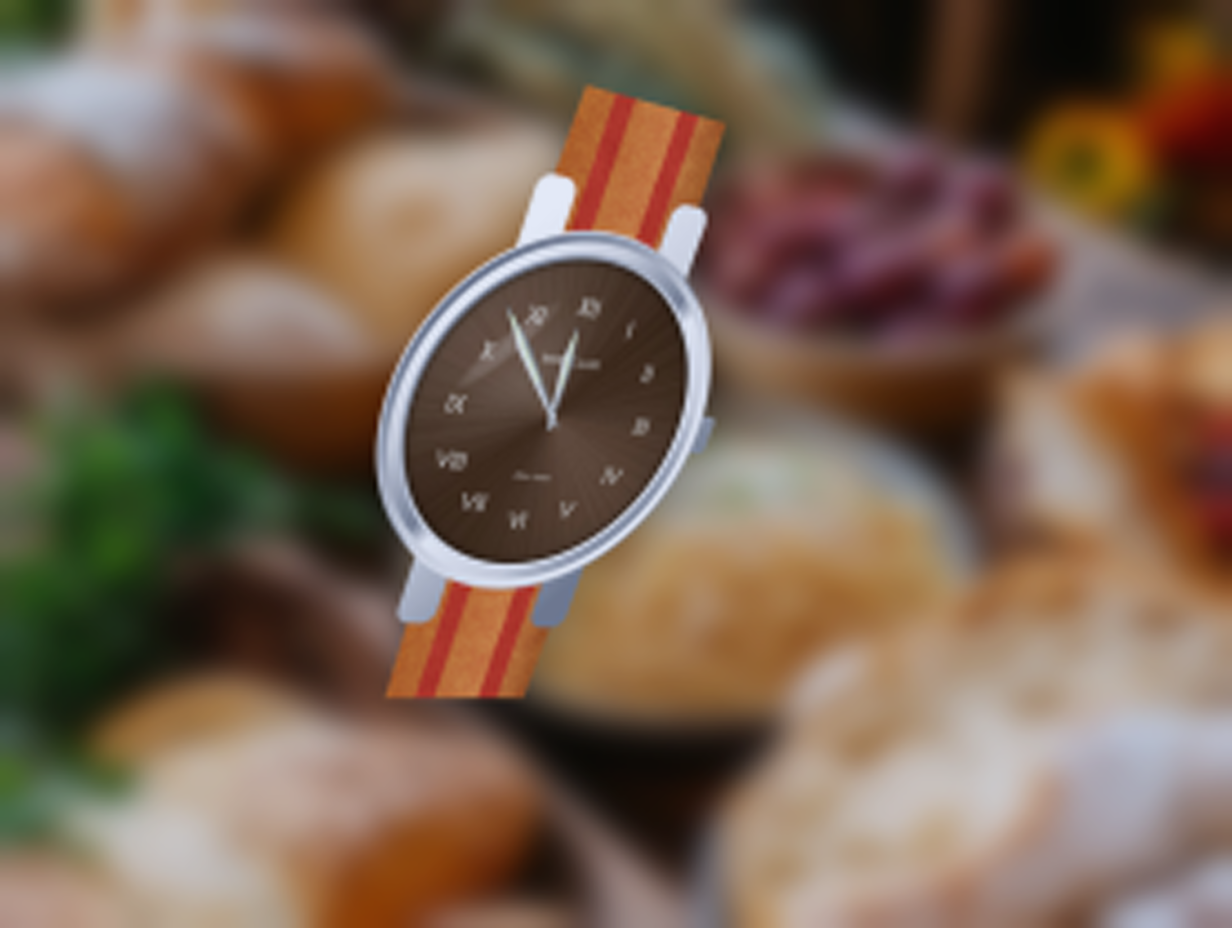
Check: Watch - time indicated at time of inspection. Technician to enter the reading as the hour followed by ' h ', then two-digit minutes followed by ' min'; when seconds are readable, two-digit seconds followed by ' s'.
11 h 53 min
